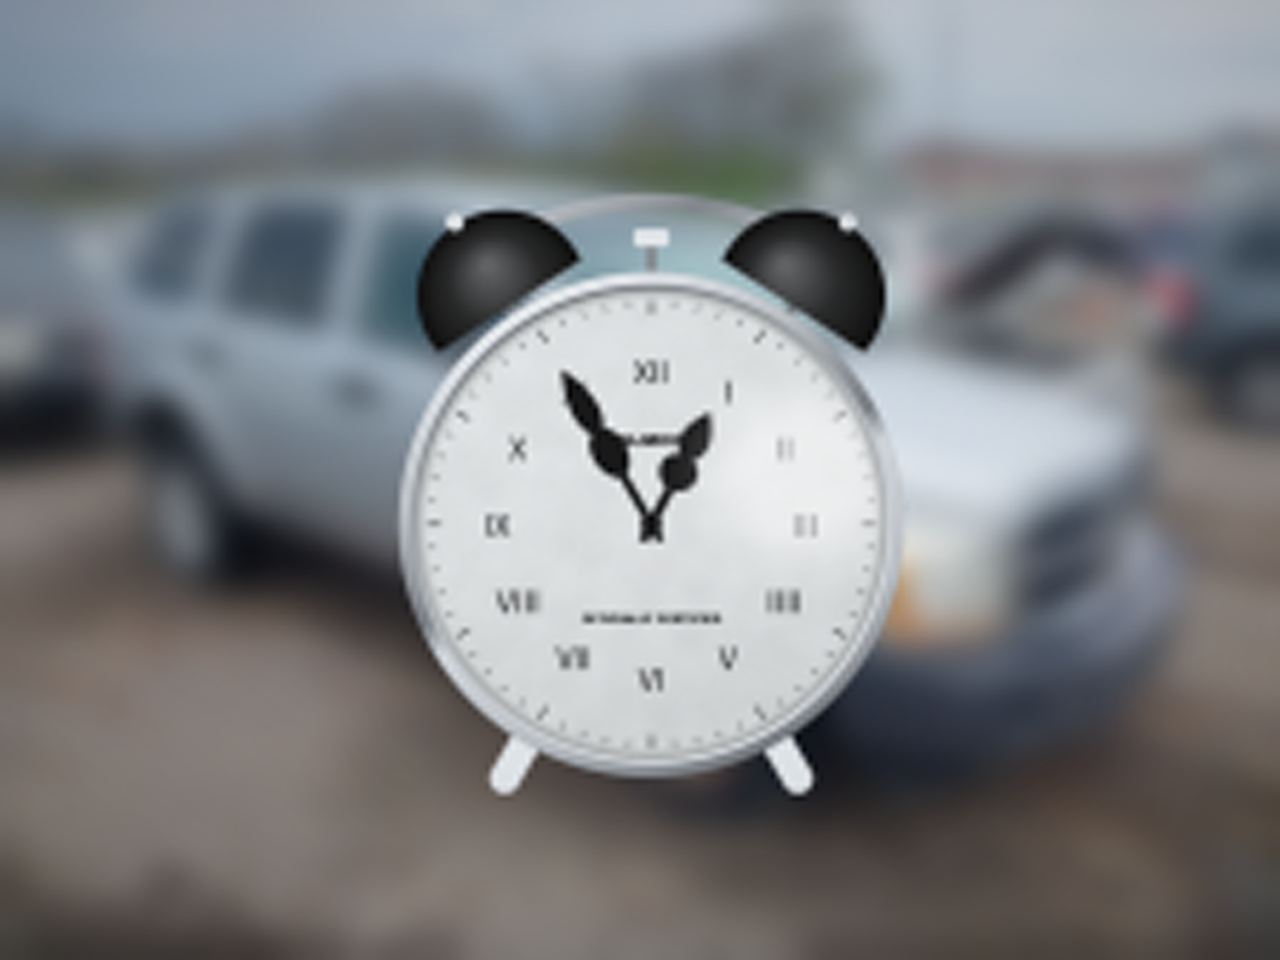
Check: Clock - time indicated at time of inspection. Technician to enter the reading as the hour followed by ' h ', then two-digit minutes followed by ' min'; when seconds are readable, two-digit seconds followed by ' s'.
12 h 55 min
